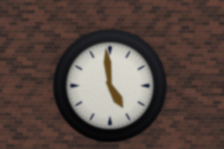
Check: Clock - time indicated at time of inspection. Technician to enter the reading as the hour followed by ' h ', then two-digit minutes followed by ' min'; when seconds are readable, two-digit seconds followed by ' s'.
4 h 59 min
